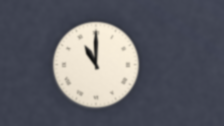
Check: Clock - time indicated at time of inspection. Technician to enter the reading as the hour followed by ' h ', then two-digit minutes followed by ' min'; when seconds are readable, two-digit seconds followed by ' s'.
11 h 00 min
